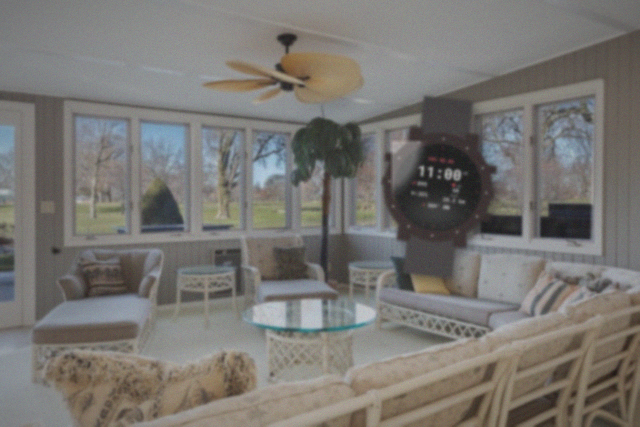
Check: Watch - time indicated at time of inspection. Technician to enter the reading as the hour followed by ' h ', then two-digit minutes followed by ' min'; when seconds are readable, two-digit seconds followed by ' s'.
11 h 00 min
